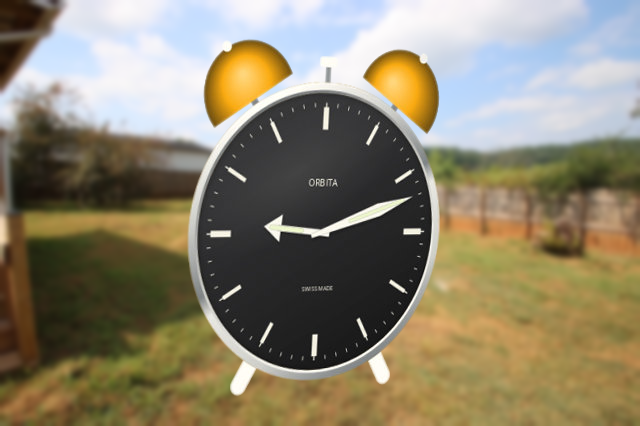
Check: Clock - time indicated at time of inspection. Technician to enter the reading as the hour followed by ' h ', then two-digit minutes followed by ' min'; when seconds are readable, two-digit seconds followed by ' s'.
9 h 12 min
